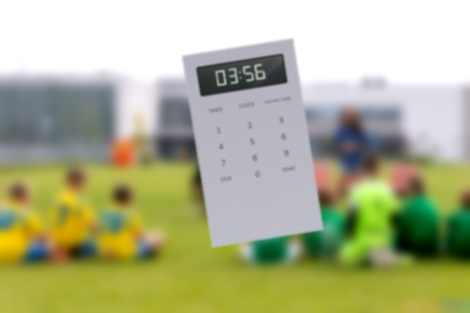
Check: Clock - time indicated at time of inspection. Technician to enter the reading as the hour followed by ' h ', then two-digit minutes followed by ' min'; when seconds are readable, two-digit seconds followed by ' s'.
3 h 56 min
